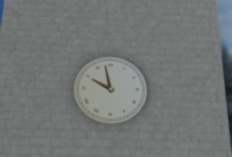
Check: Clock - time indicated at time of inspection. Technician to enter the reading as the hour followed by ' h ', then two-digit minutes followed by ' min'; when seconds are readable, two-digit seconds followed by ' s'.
9 h 58 min
